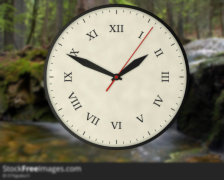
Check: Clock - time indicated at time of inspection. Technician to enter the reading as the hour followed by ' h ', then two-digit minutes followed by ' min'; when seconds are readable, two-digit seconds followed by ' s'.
1 h 49 min 06 s
